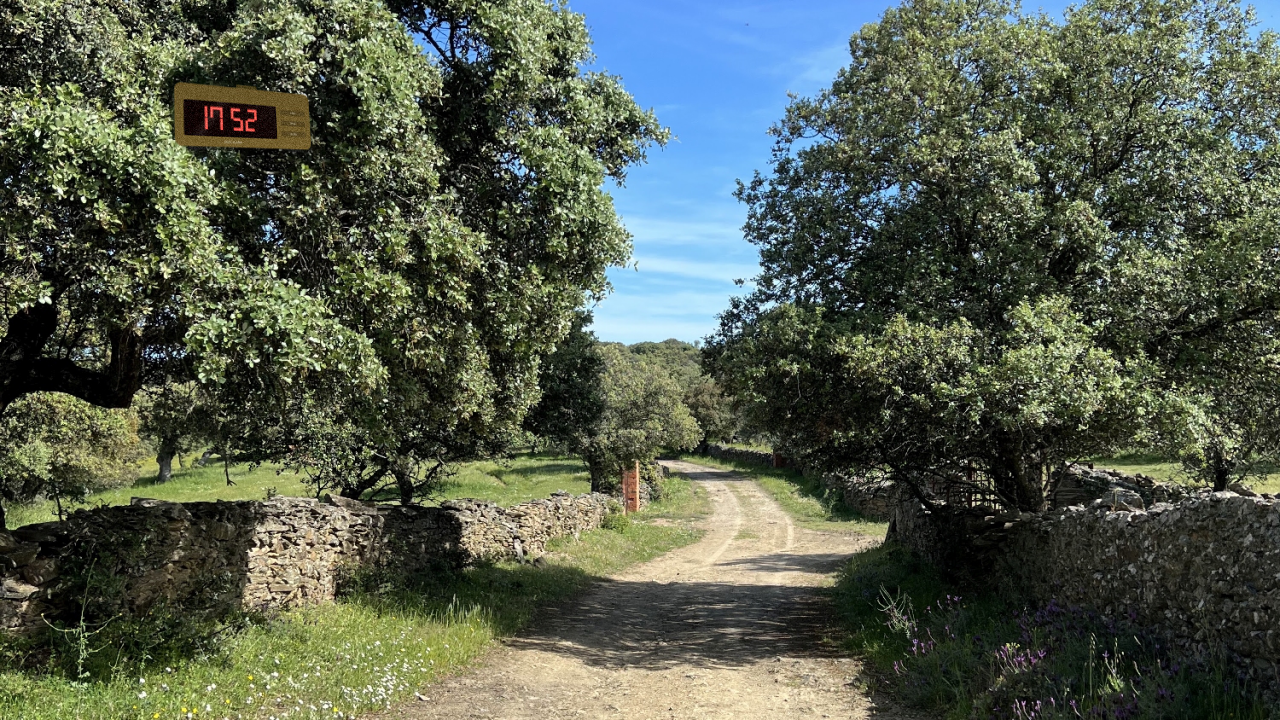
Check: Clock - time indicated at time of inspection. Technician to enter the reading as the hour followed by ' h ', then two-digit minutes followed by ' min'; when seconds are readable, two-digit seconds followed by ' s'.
17 h 52 min
